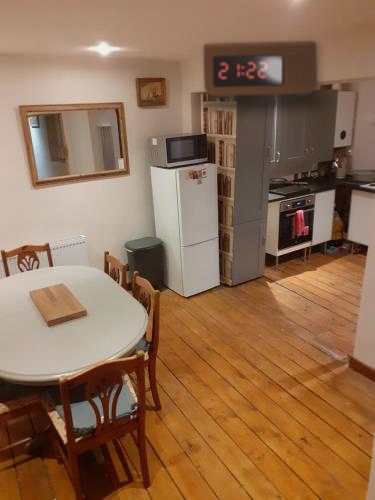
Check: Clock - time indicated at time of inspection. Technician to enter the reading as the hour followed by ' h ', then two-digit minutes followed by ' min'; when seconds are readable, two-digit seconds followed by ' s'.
21 h 22 min
